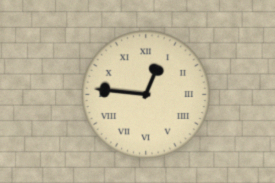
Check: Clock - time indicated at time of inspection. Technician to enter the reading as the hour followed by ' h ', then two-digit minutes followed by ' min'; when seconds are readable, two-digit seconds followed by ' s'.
12 h 46 min
